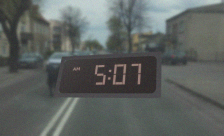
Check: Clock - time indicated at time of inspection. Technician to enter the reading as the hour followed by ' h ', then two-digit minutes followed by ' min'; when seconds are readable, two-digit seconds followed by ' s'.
5 h 07 min
